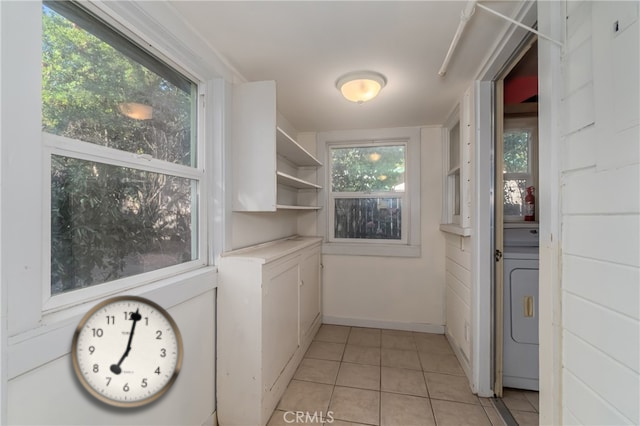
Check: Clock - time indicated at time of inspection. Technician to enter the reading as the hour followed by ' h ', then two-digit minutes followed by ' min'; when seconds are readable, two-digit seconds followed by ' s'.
7 h 02 min
